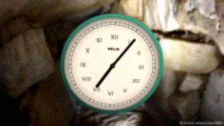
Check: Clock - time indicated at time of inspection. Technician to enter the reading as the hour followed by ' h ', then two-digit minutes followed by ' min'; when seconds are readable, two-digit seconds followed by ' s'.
7 h 06 min
